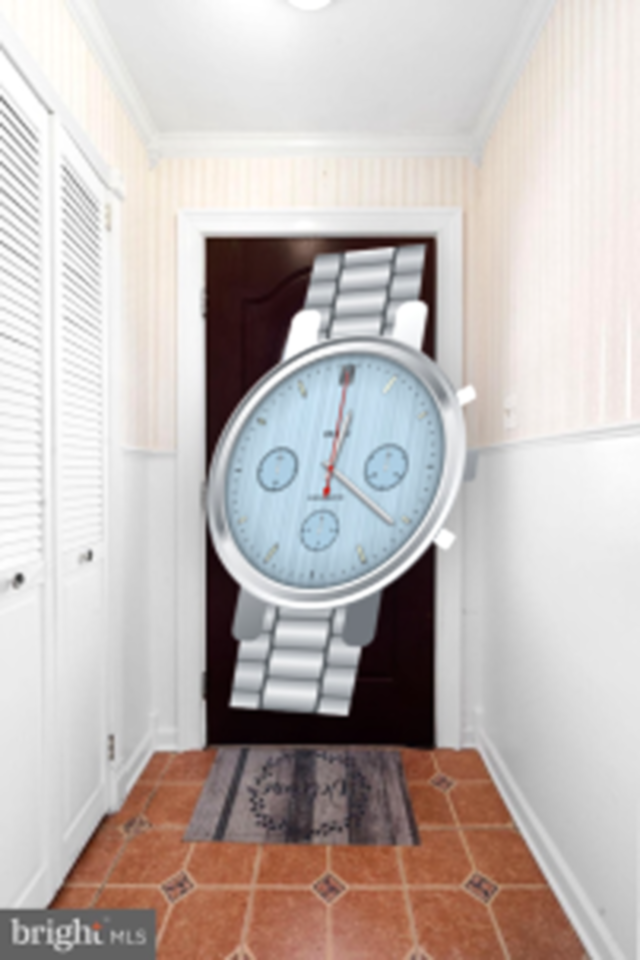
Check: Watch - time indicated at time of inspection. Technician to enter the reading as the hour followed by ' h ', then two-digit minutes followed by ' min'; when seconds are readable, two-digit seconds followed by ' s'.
12 h 21 min
